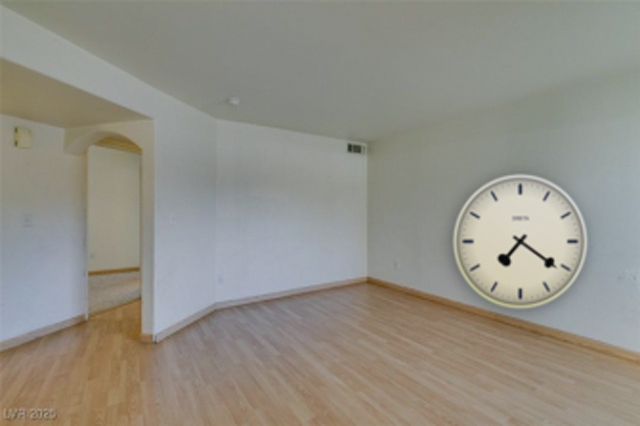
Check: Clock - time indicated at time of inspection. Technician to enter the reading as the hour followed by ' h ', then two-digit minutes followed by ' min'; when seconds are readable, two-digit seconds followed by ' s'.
7 h 21 min
